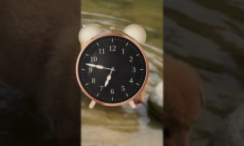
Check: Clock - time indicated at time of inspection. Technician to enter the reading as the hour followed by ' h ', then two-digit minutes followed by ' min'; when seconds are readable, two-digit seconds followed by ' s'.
6 h 47 min
